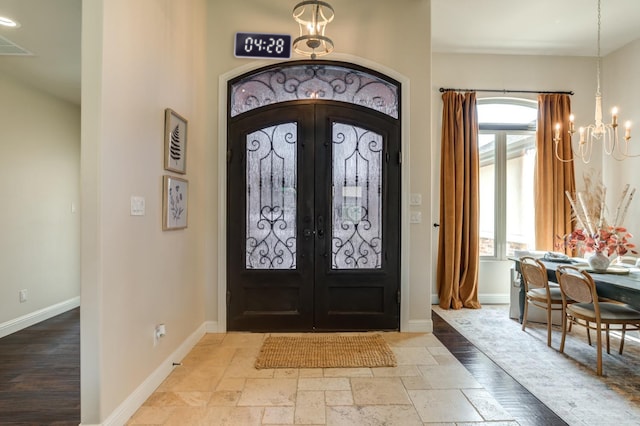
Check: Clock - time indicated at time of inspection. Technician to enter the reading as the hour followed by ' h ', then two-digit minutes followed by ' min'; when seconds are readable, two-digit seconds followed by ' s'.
4 h 28 min
